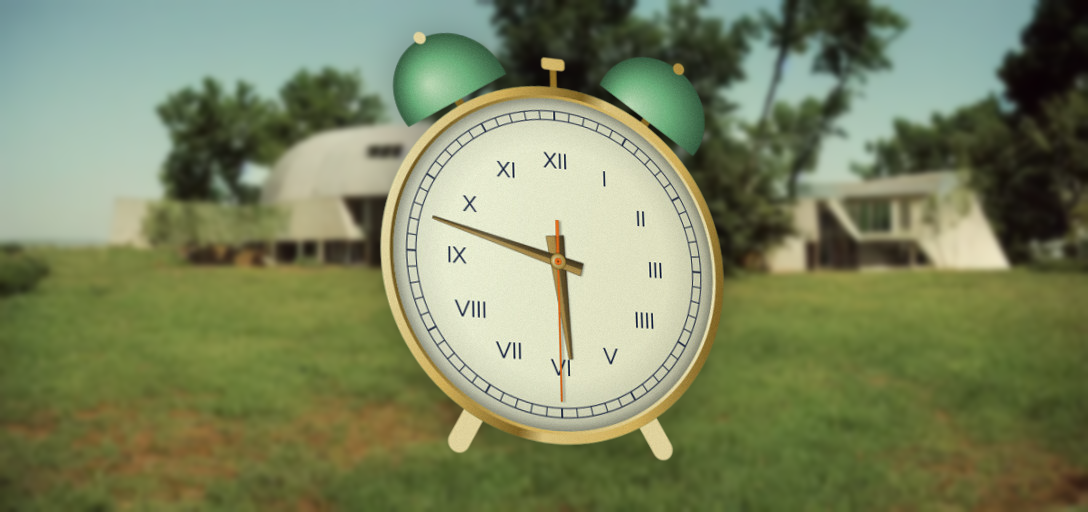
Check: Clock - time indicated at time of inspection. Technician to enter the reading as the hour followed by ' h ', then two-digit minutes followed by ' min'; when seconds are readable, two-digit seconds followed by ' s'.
5 h 47 min 30 s
